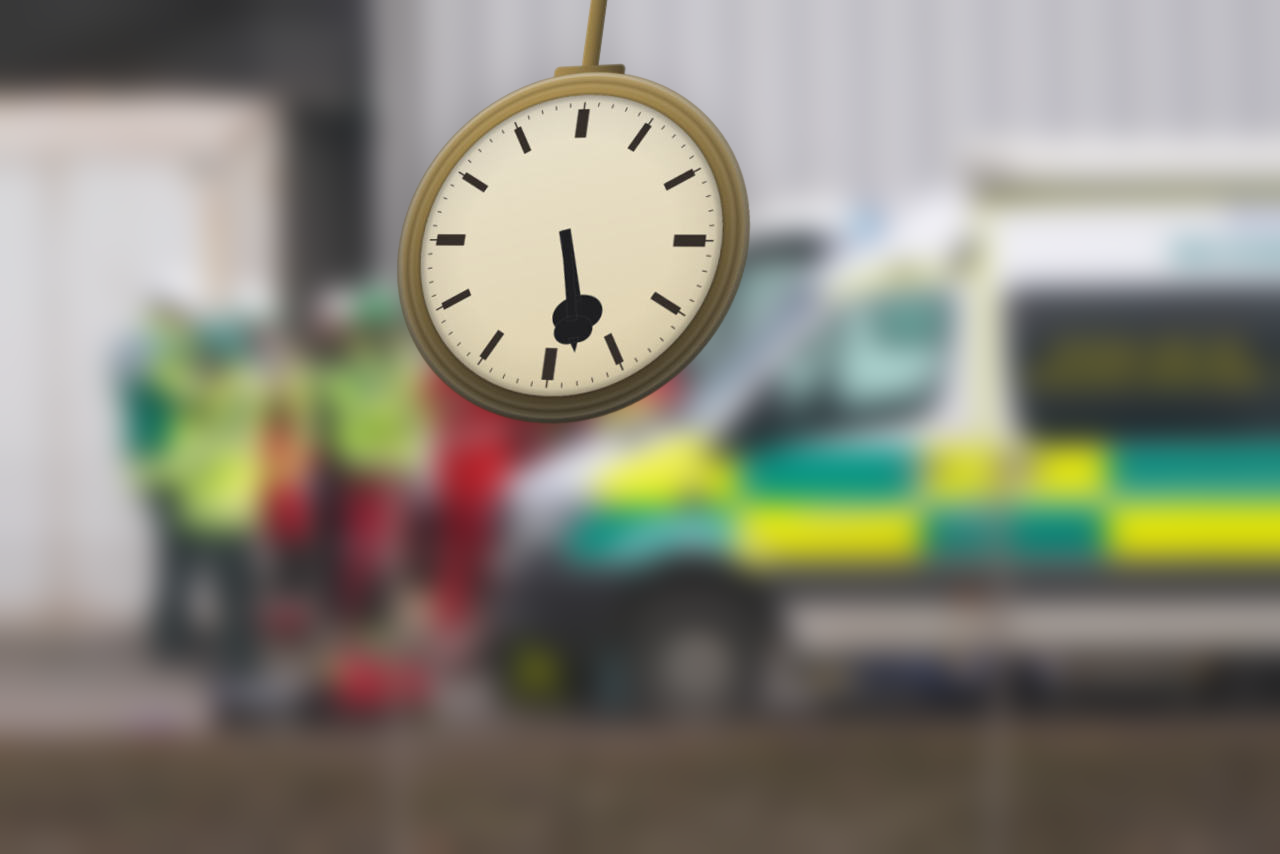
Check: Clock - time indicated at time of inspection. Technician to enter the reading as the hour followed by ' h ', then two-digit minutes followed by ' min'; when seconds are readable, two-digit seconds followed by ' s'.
5 h 28 min
